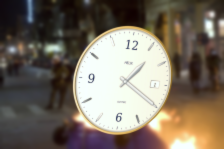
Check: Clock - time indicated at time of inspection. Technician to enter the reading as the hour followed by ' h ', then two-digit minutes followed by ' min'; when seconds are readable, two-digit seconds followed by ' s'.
1 h 20 min
